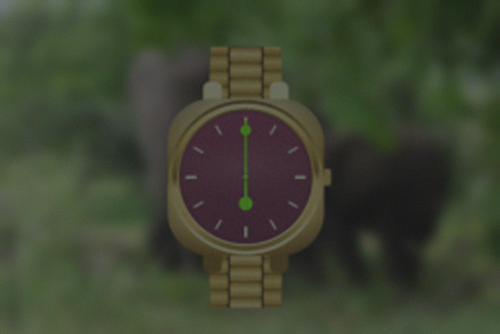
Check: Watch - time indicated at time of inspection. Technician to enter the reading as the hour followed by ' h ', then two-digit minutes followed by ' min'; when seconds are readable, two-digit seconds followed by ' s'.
6 h 00 min
